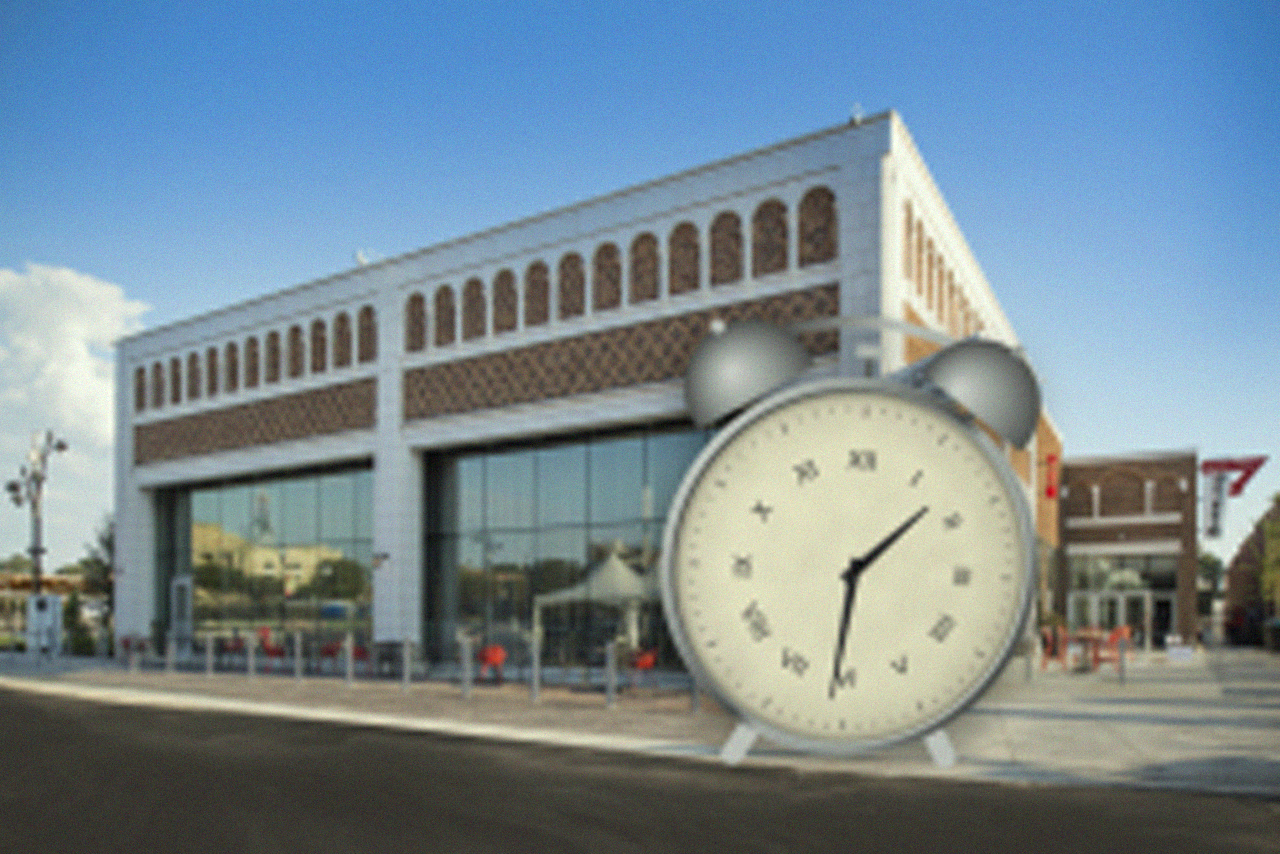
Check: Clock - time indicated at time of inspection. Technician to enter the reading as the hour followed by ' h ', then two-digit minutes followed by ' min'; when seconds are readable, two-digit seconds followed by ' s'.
1 h 31 min
